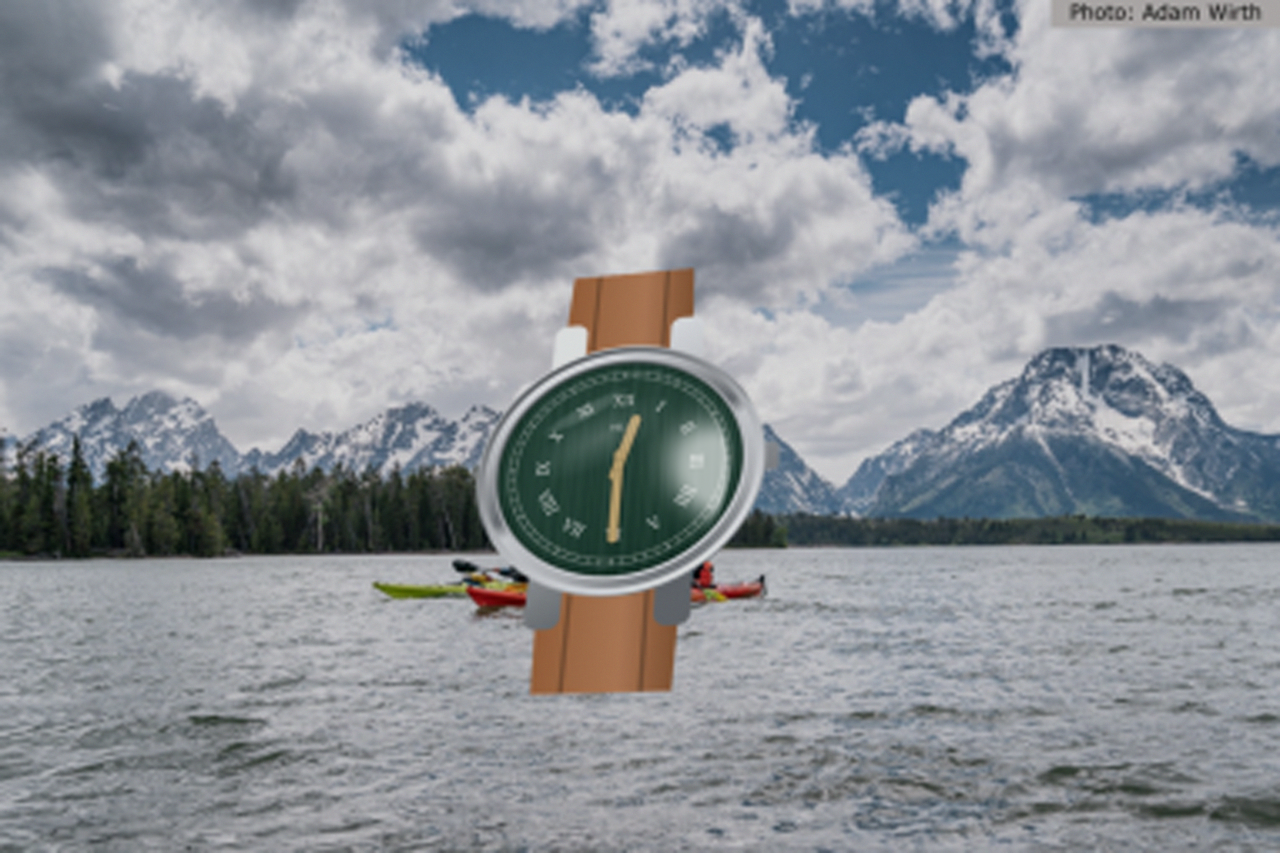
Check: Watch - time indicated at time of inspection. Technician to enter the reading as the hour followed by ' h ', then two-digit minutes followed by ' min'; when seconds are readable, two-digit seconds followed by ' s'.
12 h 30 min
